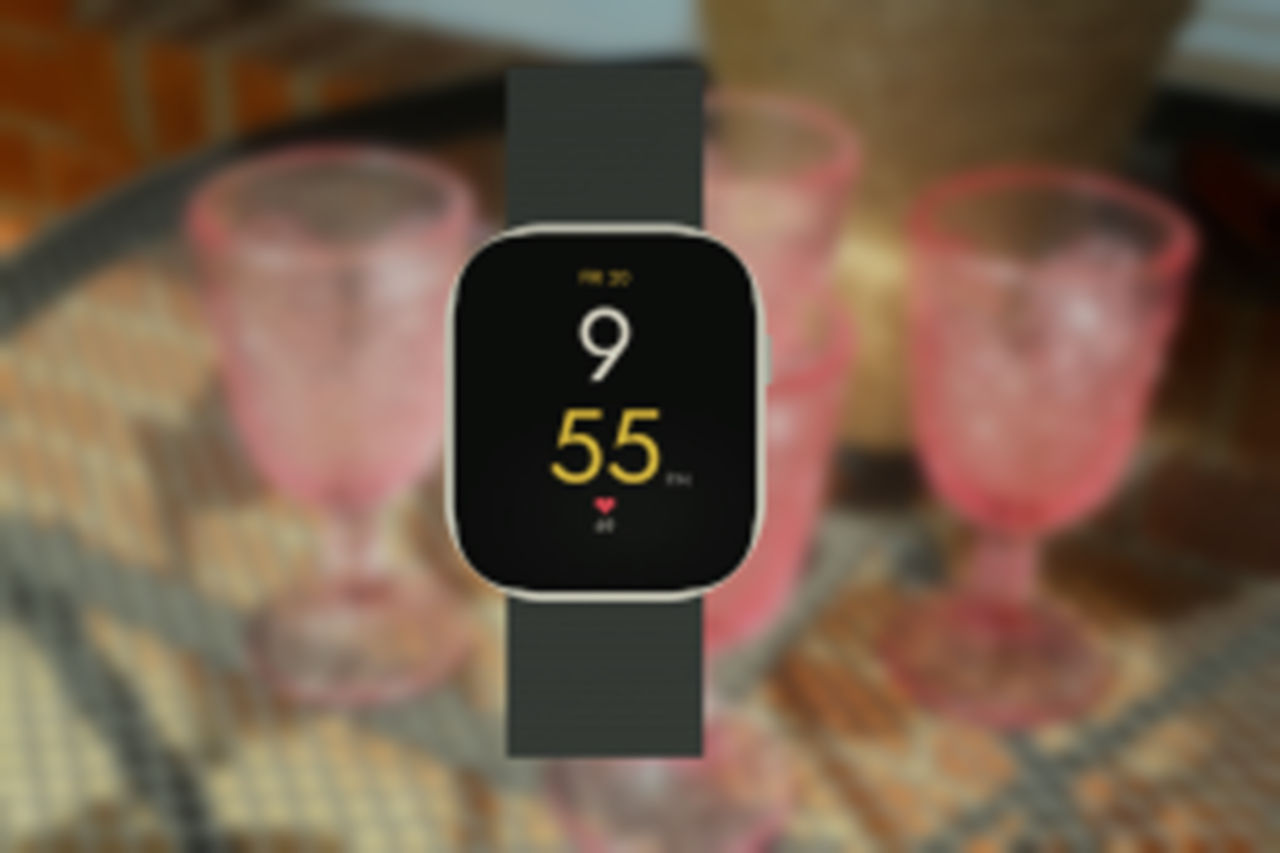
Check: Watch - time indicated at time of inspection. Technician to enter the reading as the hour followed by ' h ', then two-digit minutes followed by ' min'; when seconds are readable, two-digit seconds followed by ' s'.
9 h 55 min
